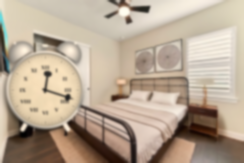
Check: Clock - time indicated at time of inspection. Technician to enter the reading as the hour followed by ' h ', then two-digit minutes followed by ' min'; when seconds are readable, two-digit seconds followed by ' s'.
12 h 18 min
